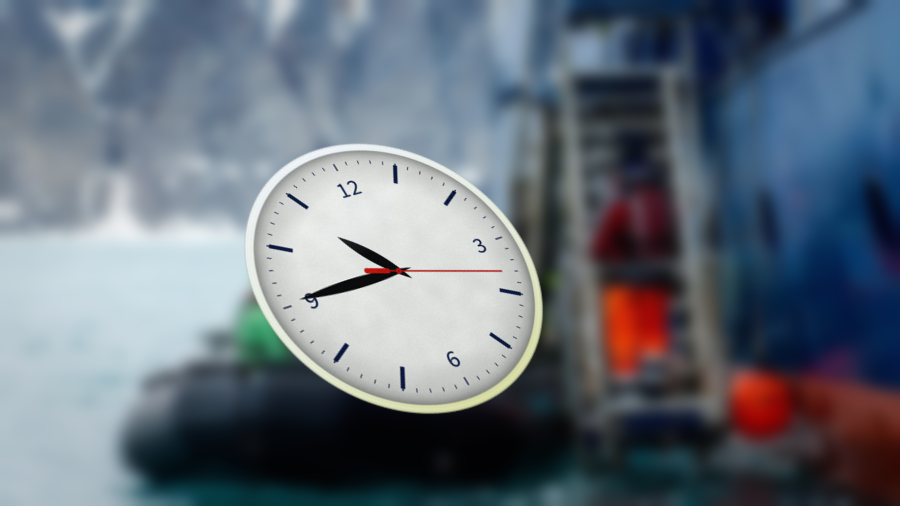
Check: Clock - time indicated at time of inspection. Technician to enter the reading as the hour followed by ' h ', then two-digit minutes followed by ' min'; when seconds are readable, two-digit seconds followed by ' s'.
10 h 45 min 18 s
